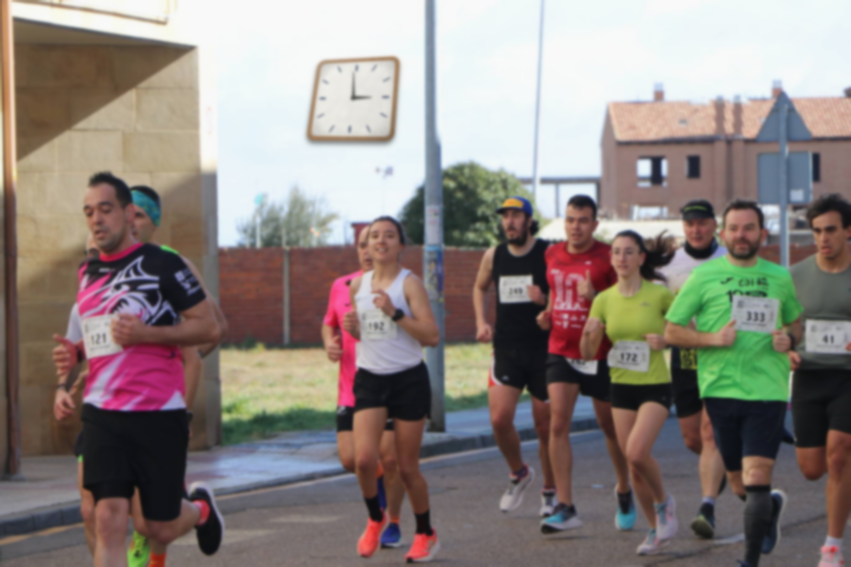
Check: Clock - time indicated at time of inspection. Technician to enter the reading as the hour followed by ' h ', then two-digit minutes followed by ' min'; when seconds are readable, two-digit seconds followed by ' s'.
2 h 59 min
